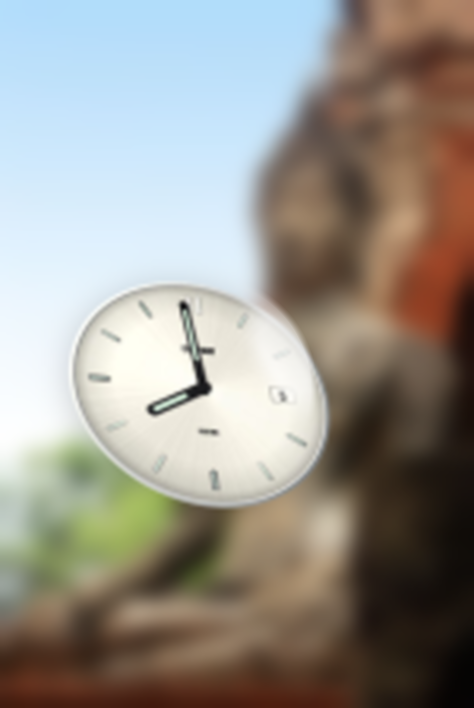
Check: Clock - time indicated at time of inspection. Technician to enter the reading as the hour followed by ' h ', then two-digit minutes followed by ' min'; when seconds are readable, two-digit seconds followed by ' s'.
7 h 59 min
